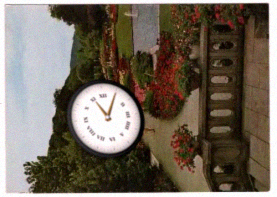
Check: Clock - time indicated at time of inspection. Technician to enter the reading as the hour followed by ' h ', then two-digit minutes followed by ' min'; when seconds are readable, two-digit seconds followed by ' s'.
11 h 05 min
